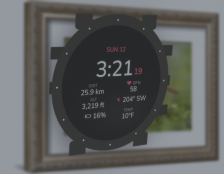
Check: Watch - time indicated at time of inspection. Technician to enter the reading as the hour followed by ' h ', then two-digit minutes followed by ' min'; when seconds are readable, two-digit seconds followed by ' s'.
3 h 21 min 19 s
